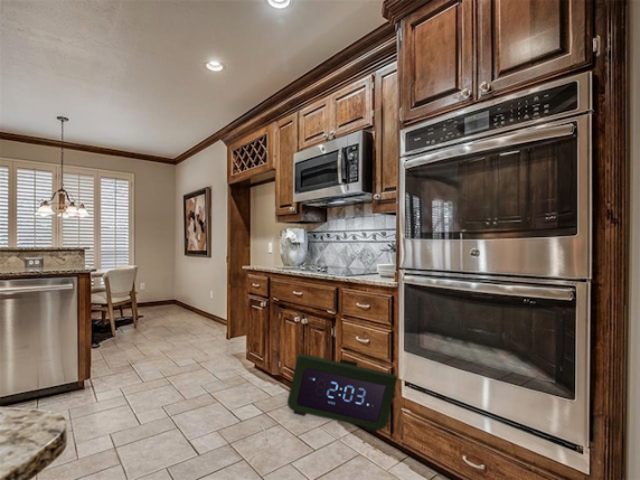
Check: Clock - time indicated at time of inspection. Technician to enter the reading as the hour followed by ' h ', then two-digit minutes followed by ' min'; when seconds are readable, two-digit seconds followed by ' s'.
2 h 03 min
